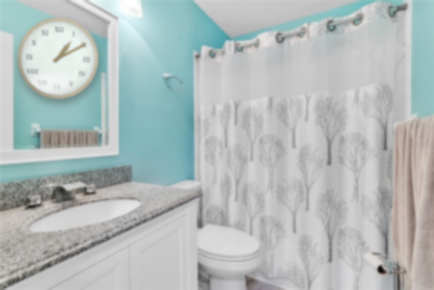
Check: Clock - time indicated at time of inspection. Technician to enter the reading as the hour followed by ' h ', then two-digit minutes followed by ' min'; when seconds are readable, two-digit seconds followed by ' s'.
1 h 10 min
